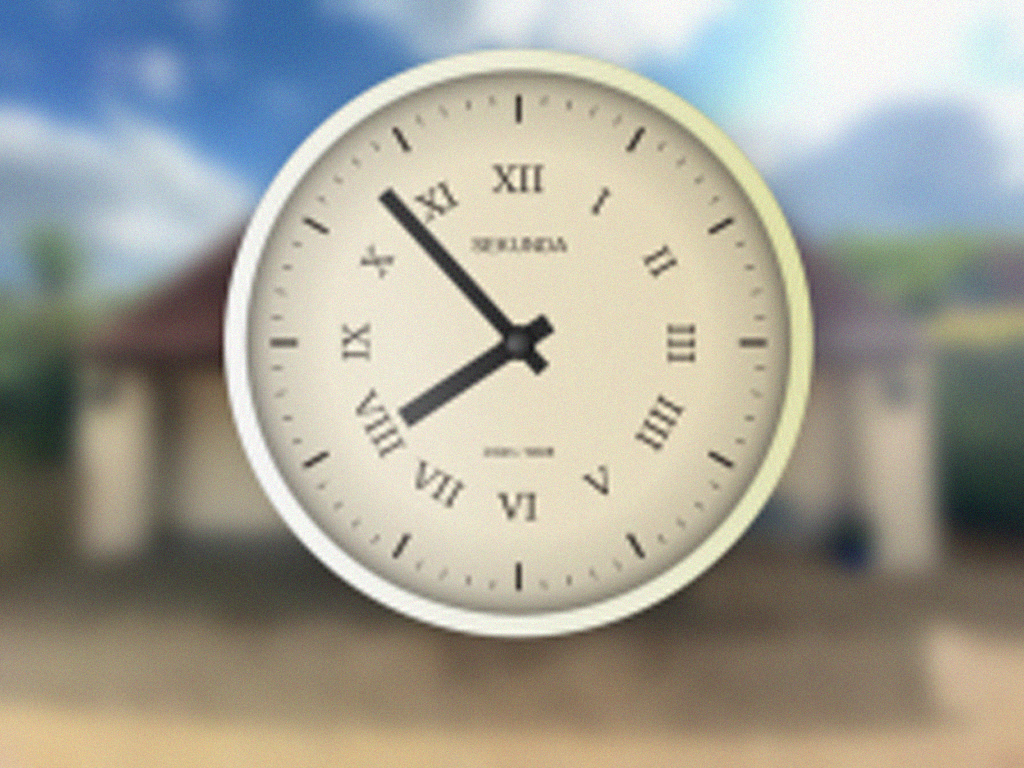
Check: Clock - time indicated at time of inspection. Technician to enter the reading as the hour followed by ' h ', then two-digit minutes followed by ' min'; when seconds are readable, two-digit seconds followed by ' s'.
7 h 53 min
